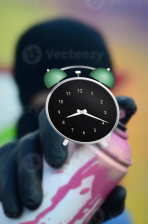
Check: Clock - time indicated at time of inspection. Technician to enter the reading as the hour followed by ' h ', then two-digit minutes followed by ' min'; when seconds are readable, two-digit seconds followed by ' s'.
8 h 19 min
